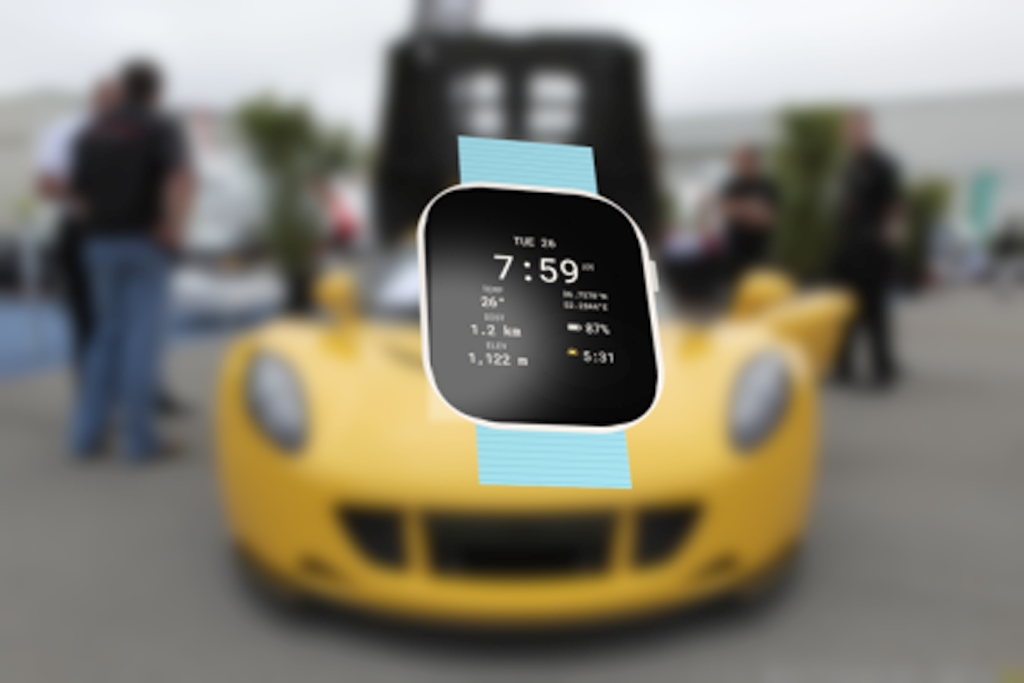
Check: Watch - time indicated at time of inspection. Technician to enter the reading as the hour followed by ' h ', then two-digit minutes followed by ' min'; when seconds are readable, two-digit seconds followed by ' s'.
7 h 59 min
